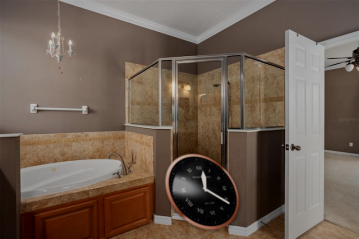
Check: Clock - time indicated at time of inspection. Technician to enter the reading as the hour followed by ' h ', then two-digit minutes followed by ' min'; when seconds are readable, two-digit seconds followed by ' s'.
12 h 21 min
